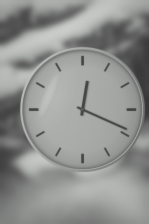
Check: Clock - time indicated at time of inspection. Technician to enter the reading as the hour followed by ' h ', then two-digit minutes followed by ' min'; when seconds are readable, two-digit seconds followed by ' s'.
12 h 19 min
